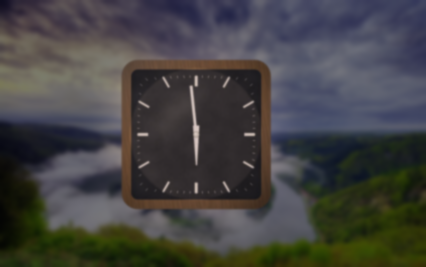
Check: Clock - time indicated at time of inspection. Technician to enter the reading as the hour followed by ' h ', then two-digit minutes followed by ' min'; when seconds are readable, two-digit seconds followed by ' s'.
5 h 59 min
